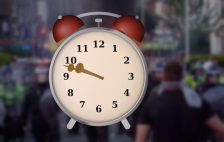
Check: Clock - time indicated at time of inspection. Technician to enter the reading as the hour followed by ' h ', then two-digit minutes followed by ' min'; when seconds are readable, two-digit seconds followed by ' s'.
9 h 48 min
